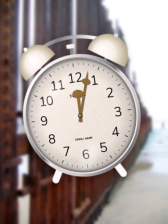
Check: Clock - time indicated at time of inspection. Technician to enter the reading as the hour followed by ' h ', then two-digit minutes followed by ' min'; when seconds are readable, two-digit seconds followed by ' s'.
12 h 03 min
